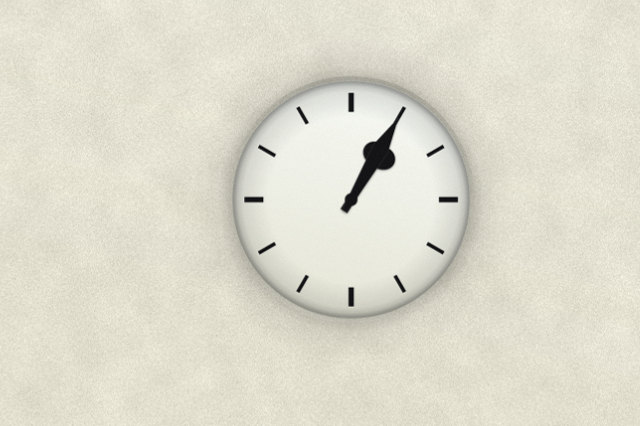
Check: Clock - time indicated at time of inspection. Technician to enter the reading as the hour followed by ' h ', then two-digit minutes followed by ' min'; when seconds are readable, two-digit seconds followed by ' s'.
1 h 05 min
